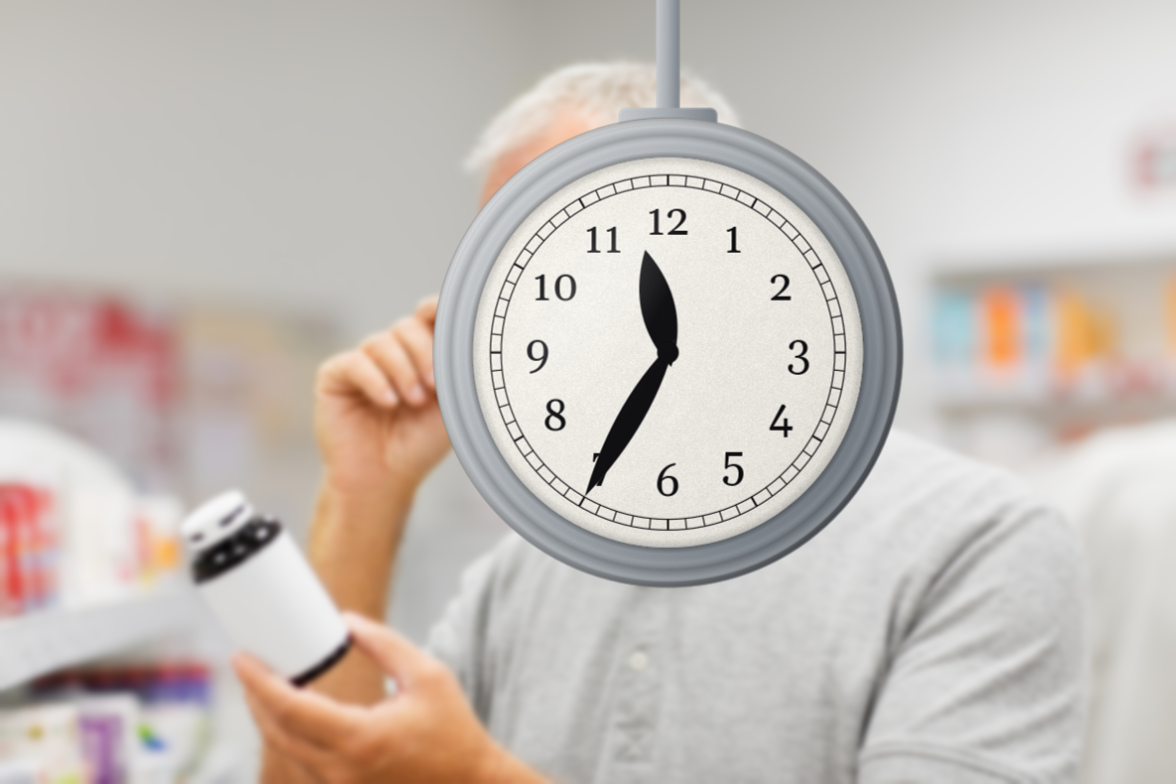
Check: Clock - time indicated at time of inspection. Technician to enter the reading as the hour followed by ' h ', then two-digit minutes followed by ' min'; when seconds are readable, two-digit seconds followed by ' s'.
11 h 35 min
